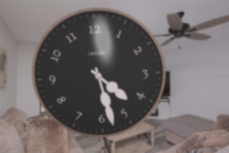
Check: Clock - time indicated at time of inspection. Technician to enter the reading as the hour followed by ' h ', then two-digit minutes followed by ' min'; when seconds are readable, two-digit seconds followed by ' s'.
4 h 28 min
